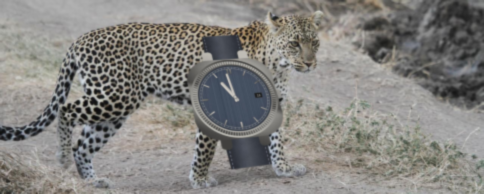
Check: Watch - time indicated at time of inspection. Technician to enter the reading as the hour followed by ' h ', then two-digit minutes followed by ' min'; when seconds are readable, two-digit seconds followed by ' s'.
10 h 59 min
